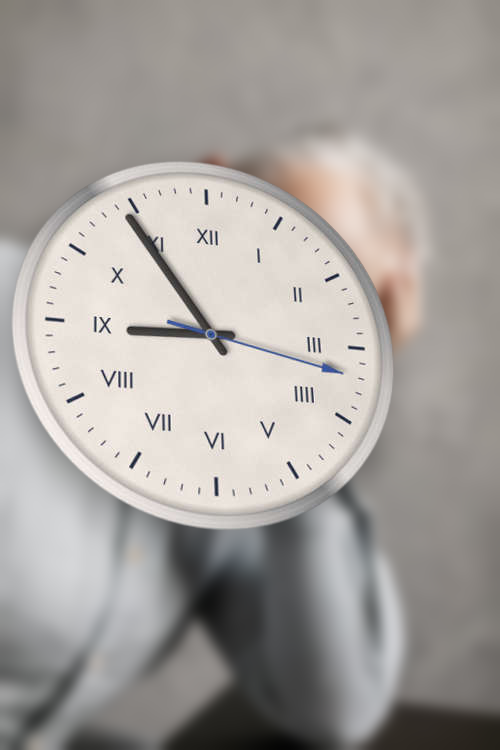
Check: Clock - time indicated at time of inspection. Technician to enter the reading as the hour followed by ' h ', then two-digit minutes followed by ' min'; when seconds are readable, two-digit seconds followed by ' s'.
8 h 54 min 17 s
